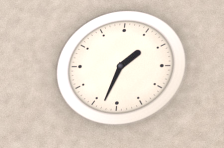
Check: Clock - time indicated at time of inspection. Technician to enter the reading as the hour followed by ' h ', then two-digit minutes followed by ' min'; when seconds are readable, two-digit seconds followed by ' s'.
1 h 33 min
